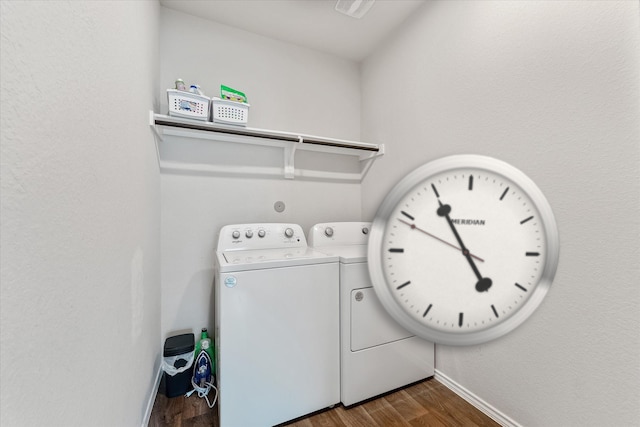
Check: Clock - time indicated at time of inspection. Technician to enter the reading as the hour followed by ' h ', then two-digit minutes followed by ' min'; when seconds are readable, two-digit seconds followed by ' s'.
4 h 54 min 49 s
